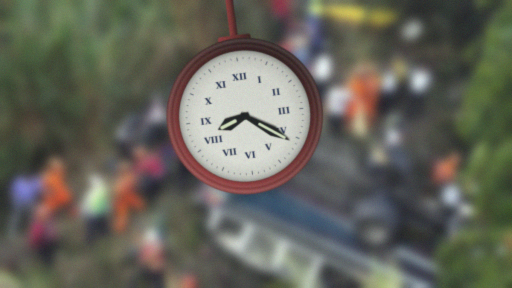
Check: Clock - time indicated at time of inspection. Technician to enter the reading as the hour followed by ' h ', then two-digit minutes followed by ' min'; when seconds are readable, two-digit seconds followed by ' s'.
8 h 21 min
